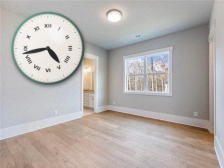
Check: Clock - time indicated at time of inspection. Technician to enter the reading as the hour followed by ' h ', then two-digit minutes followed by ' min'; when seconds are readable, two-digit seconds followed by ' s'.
4 h 43 min
